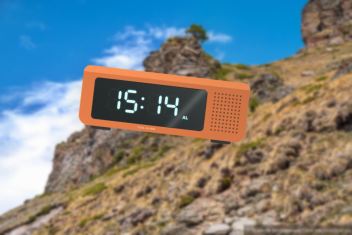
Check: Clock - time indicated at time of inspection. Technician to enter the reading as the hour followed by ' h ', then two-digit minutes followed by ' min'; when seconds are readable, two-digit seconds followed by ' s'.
15 h 14 min
